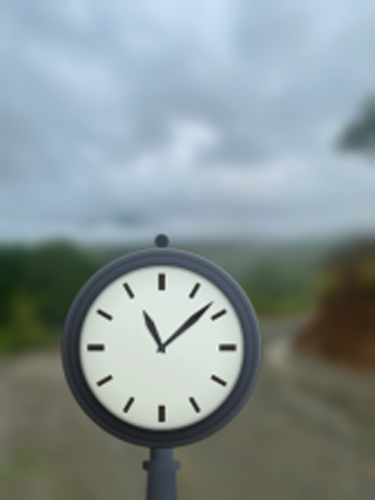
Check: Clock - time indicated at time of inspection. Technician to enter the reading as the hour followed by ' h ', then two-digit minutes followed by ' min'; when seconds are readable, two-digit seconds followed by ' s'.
11 h 08 min
